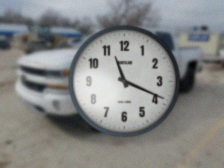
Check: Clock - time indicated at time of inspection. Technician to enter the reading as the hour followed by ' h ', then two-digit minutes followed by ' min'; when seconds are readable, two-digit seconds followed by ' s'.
11 h 19 min
